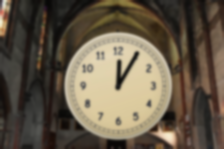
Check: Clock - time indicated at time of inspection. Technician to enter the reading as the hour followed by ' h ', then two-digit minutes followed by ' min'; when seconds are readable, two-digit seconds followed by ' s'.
12 h 05 min
